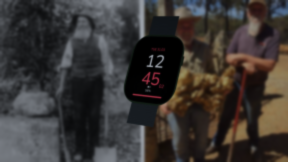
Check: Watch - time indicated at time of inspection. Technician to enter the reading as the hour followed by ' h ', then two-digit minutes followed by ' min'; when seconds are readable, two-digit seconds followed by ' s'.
12 h 45 min
